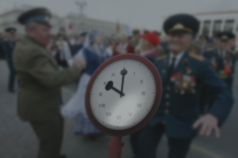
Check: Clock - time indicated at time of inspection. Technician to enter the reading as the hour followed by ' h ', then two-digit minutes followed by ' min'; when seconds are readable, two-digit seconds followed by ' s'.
10 h 00 min
